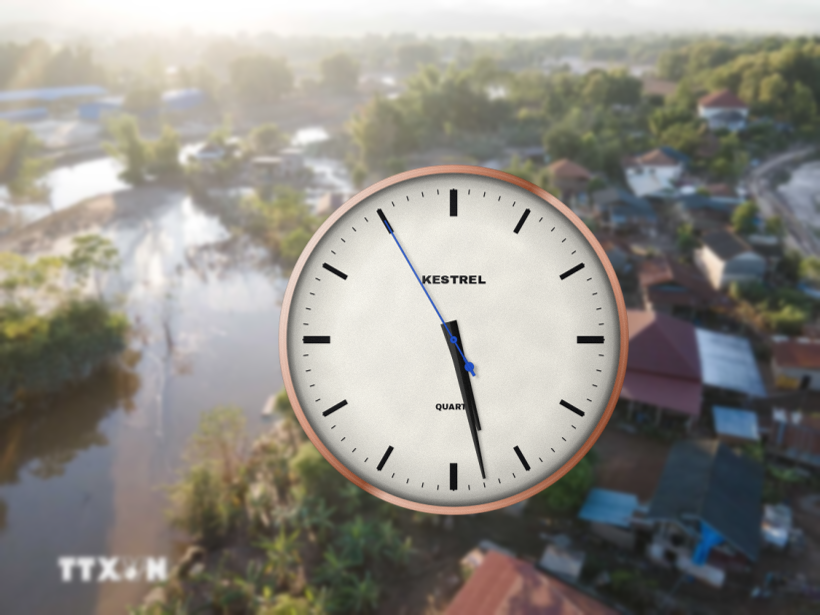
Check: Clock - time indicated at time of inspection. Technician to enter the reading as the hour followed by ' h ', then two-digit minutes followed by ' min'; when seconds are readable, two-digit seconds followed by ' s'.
5 h 27 min 55 s
